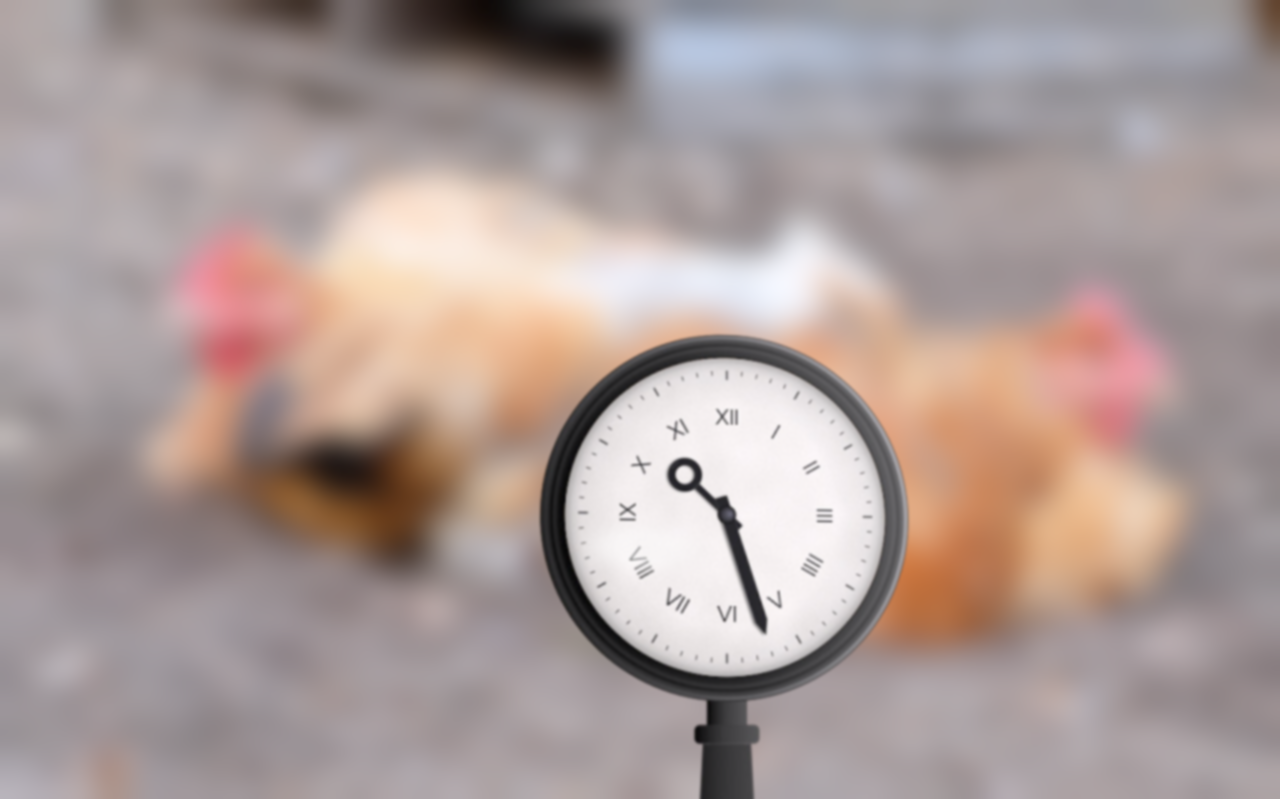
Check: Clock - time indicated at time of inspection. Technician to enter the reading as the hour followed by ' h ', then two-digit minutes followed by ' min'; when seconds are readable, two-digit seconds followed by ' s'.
10 h 27 min
